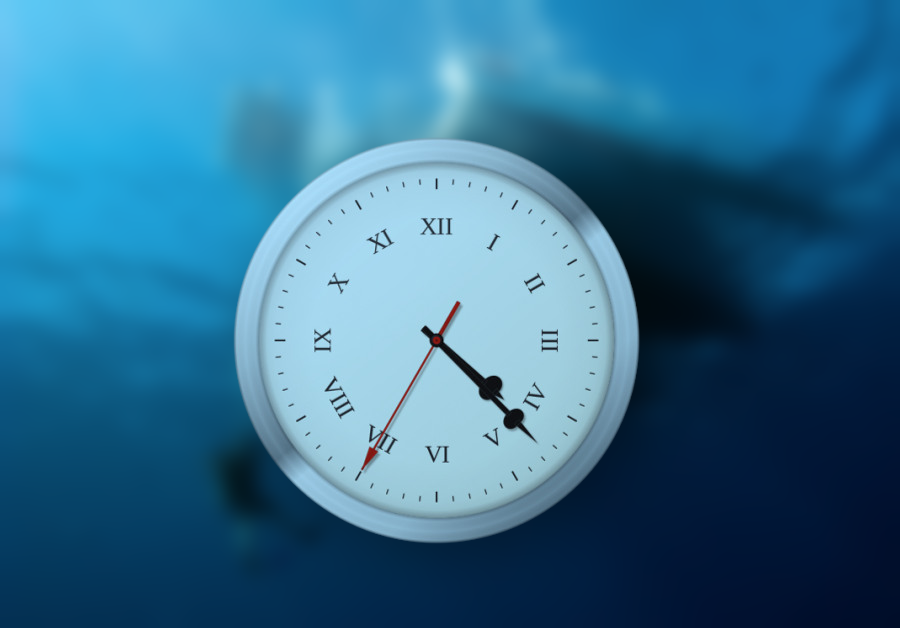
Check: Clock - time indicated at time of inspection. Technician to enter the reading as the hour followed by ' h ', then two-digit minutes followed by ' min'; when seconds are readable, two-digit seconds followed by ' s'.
4 h 22 min 35 s
